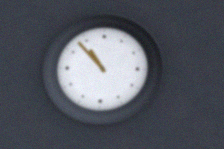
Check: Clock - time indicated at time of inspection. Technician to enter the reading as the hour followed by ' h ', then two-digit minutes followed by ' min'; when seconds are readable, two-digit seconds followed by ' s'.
10 h 53 min
